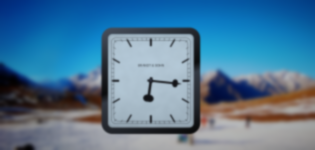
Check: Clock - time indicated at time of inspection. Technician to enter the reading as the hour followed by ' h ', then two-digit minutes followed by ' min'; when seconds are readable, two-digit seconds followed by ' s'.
6 h 16 min
